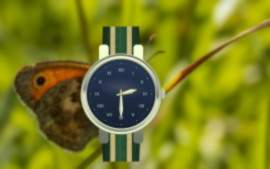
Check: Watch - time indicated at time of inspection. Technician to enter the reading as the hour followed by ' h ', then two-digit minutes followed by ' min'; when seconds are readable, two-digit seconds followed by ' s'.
2 h 30 min
